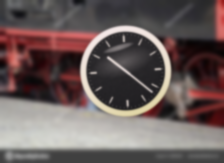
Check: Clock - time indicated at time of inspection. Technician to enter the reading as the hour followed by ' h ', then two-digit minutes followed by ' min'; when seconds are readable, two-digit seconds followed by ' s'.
10 h 22 min
